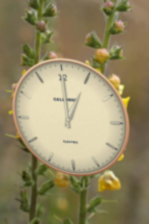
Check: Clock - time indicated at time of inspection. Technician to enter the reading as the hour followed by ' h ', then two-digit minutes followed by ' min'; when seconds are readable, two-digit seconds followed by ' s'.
1 h 00 min
